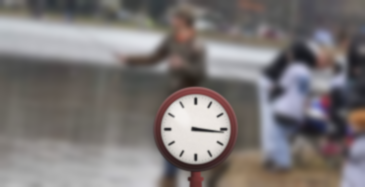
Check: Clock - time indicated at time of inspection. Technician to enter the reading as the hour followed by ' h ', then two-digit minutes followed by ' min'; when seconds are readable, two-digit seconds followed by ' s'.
3 h 16 min
